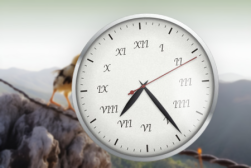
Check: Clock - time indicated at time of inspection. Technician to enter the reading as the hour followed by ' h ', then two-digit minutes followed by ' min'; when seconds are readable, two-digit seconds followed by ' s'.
7 h 24 min 11 s
